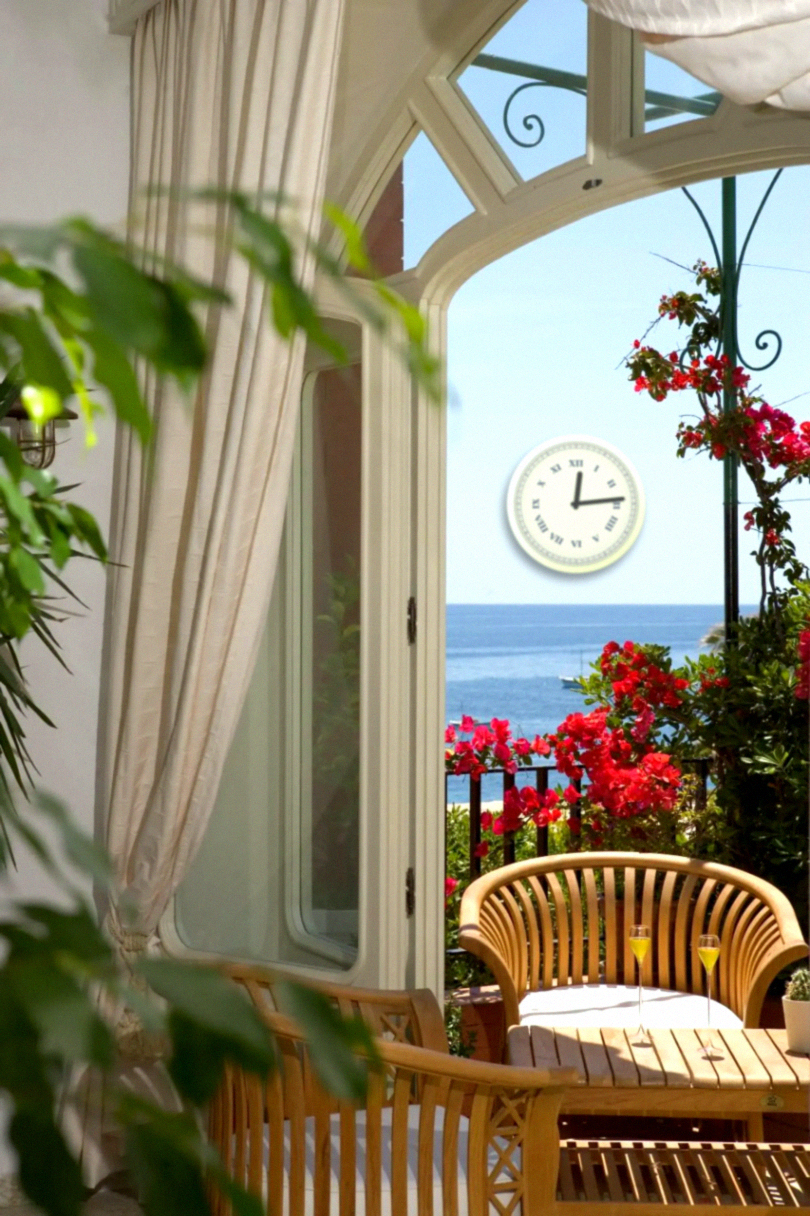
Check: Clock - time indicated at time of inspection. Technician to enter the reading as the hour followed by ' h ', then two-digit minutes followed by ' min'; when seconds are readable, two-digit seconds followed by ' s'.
12 h 14 min
